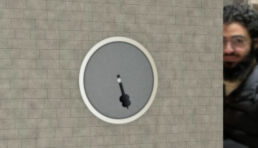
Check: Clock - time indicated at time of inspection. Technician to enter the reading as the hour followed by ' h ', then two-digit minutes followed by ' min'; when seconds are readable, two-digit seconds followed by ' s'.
5 h 27 min
